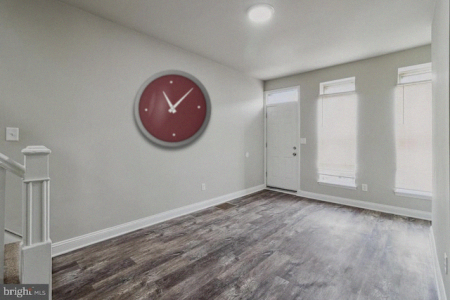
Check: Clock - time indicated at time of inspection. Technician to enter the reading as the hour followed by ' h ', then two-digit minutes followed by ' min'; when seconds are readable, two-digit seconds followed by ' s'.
11 h 08 min
